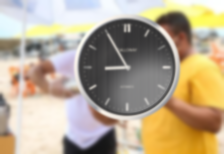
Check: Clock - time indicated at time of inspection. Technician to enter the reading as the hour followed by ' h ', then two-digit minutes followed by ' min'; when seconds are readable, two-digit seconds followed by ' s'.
8 h 55 min
